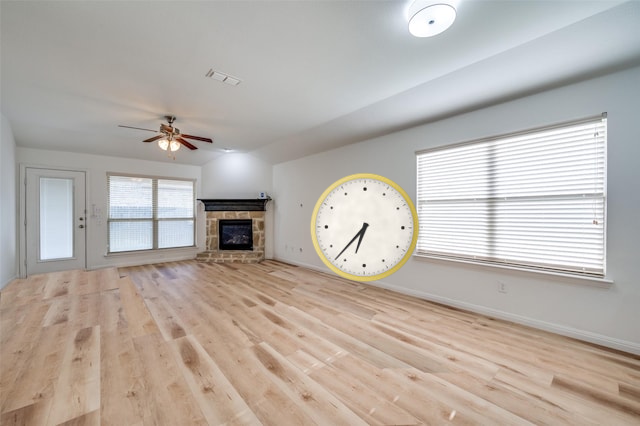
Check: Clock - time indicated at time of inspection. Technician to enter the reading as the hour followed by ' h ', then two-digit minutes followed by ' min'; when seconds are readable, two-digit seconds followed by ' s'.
6 h 37 min
